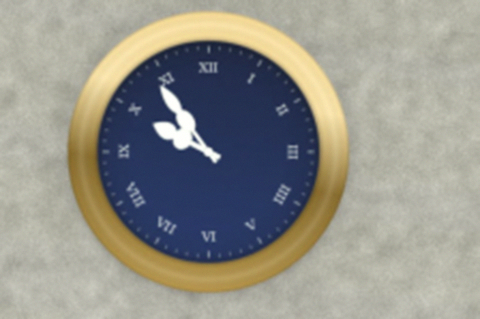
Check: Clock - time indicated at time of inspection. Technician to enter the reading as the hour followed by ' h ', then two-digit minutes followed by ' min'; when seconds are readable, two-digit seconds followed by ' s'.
9 h 54 min
